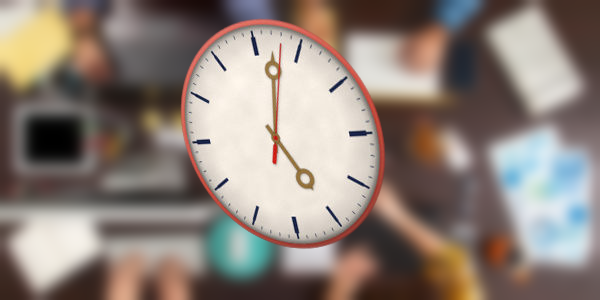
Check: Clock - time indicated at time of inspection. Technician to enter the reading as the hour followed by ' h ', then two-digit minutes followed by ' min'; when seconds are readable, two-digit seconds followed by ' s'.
5 h 02 min 03 s
